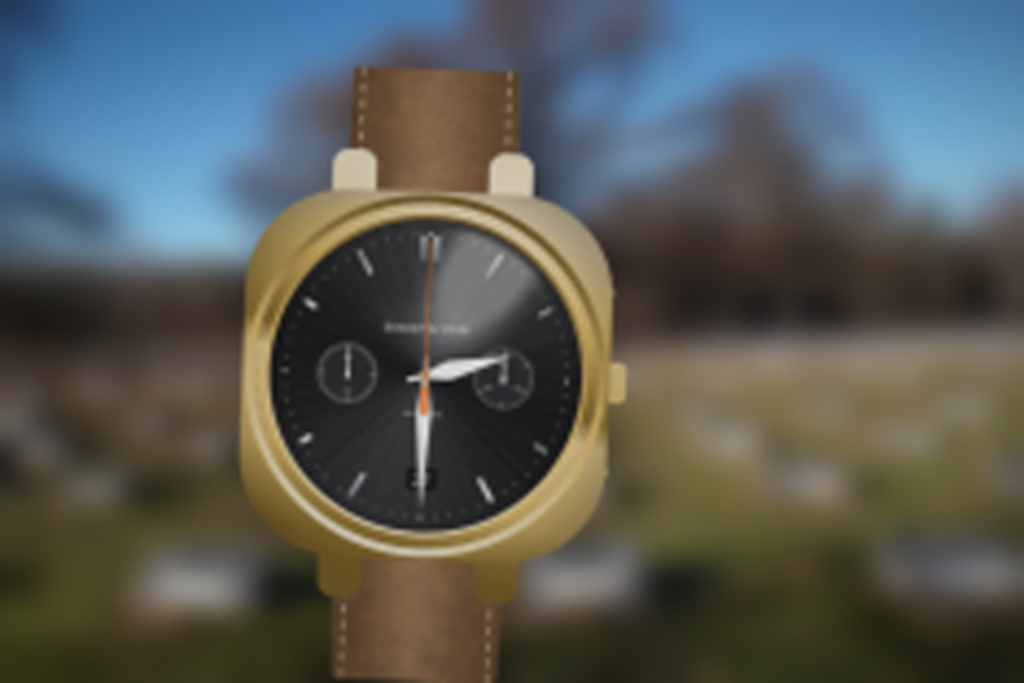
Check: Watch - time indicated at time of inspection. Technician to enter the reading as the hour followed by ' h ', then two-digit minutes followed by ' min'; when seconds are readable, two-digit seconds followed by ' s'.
2 h 30 min
